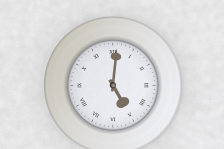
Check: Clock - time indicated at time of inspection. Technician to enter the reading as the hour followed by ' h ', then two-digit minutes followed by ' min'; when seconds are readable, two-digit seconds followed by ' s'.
5 h 01 min
